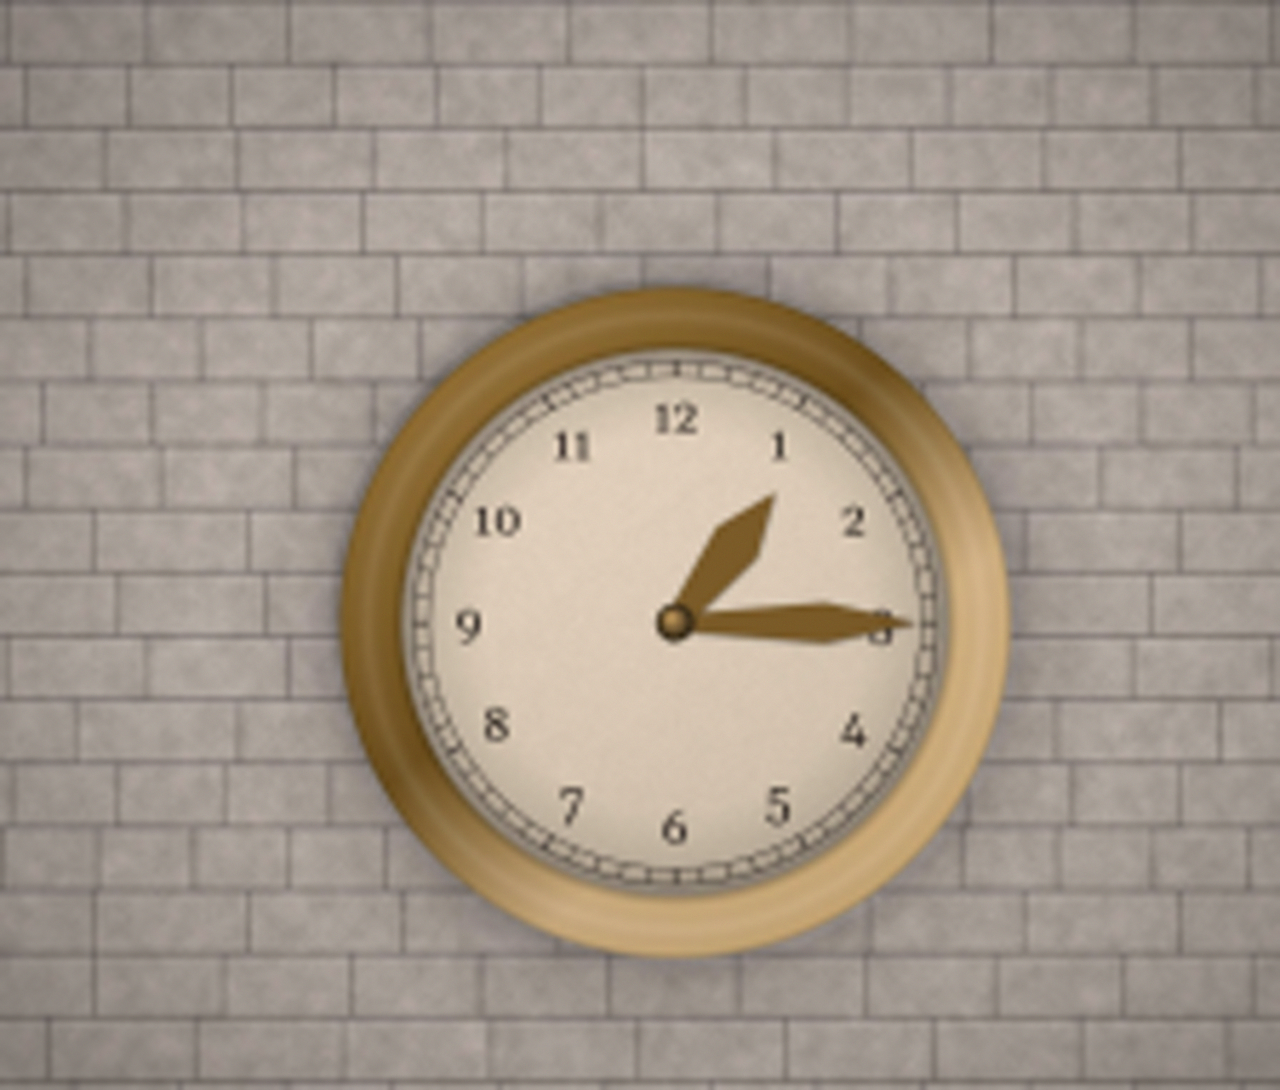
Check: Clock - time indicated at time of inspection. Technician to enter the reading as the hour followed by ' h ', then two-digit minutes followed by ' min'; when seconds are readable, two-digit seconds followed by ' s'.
1 h 15 min
